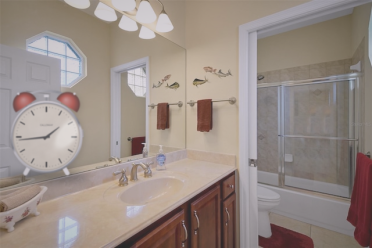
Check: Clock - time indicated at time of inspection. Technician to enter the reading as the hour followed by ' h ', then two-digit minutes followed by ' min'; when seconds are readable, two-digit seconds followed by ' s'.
1 h 44 min
